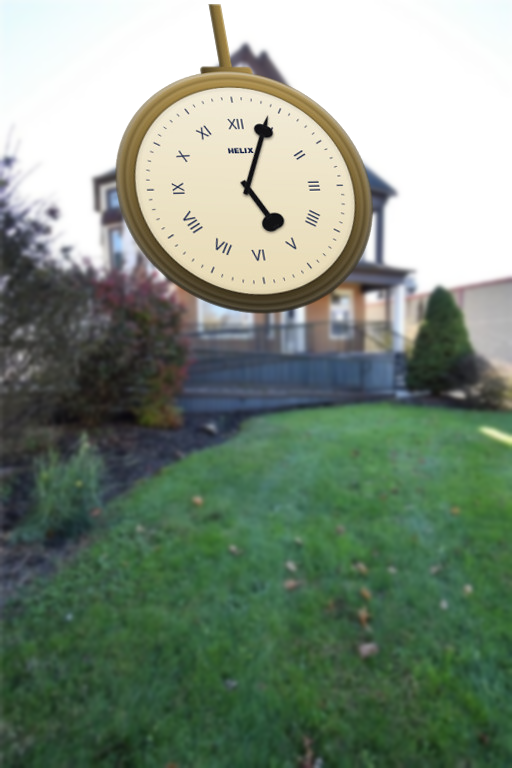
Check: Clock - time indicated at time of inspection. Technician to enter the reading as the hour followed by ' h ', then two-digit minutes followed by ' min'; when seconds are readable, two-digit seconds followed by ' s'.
5 h 04 min
